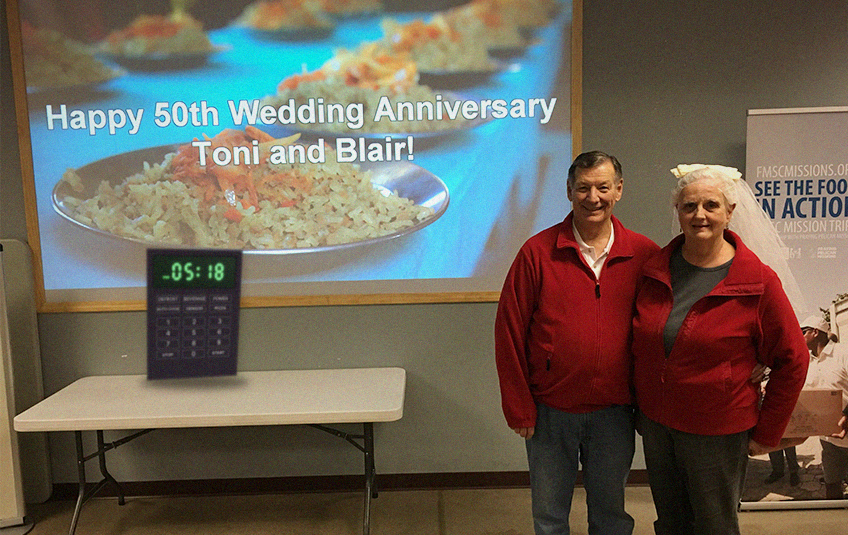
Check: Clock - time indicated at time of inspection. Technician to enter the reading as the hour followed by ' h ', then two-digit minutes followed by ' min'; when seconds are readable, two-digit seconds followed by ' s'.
5 h 18 min
